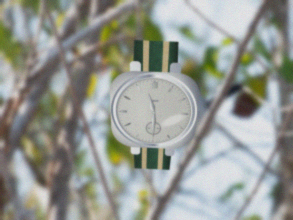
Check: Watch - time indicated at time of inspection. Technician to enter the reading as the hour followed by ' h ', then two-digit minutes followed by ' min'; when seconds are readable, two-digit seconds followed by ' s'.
11 h 30 min
